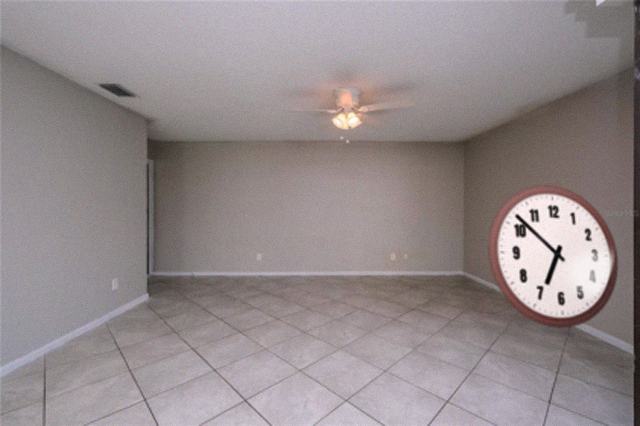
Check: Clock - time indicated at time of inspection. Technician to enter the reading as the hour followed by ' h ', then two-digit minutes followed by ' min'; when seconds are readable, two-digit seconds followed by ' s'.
6 h 52 min
